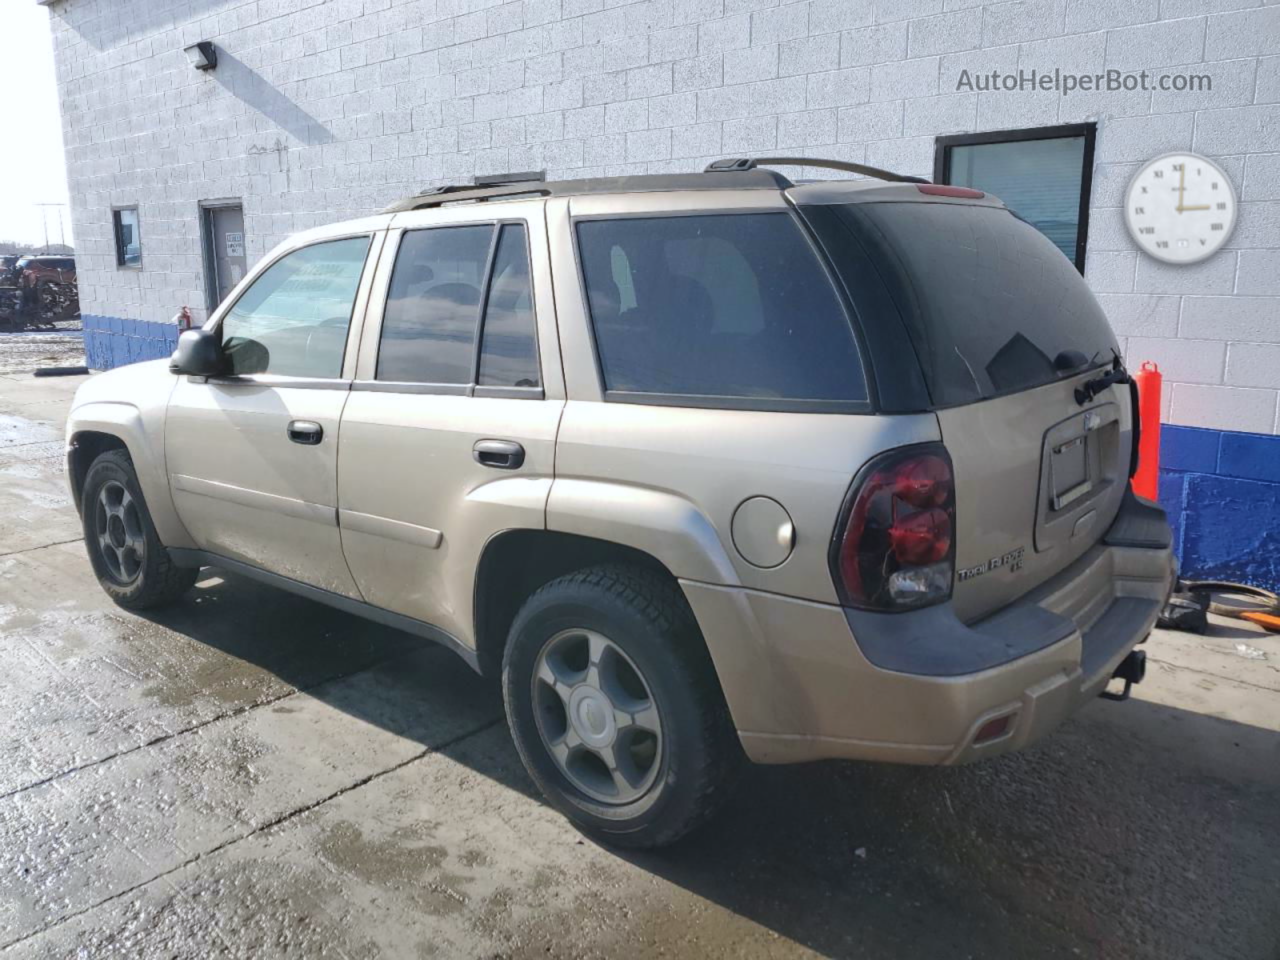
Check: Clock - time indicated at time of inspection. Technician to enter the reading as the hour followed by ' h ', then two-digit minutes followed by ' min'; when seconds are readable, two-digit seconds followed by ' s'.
3 h 01 min
